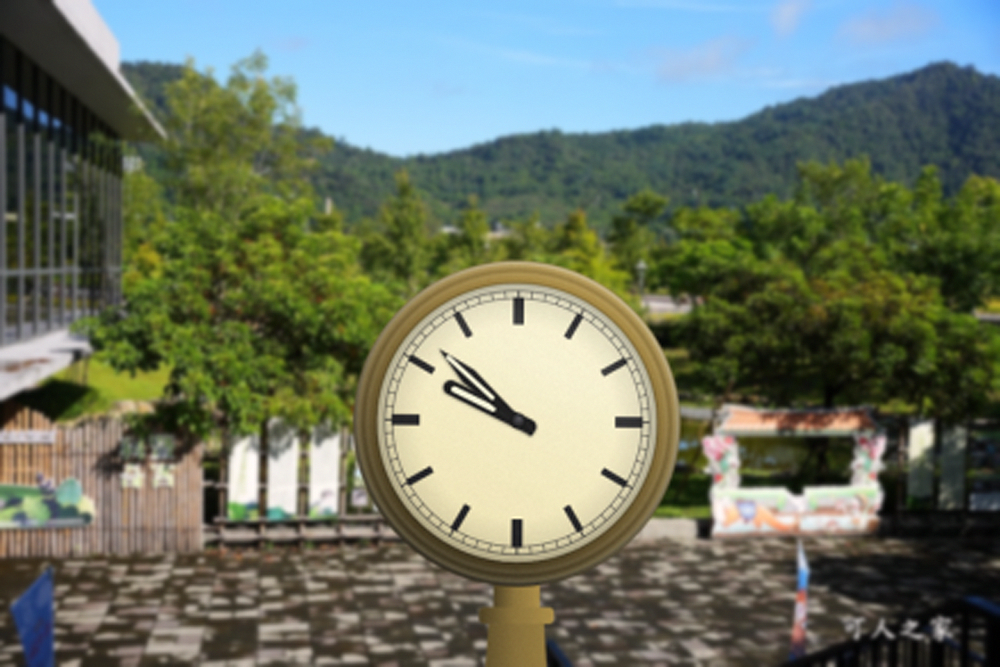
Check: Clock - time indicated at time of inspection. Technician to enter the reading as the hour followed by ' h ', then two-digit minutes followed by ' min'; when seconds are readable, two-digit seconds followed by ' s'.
9 h 52 min
